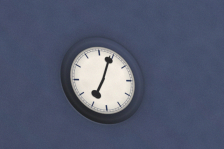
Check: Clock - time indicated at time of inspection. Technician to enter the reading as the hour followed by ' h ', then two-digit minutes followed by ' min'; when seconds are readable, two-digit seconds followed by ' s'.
7 h 04 min
